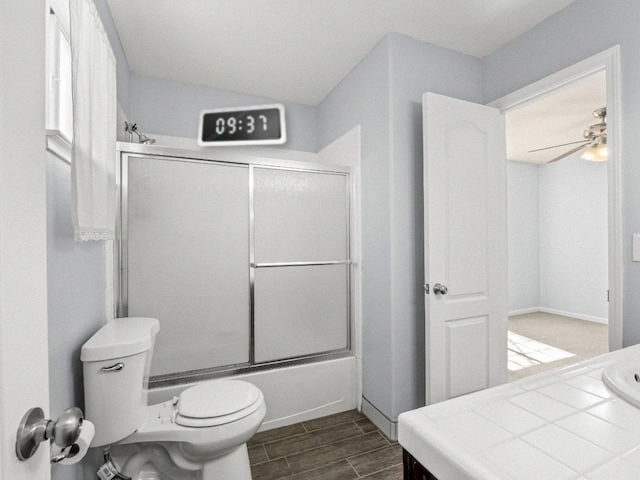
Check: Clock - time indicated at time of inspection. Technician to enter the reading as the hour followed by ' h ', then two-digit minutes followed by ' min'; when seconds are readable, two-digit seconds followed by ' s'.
9 h 37 min
